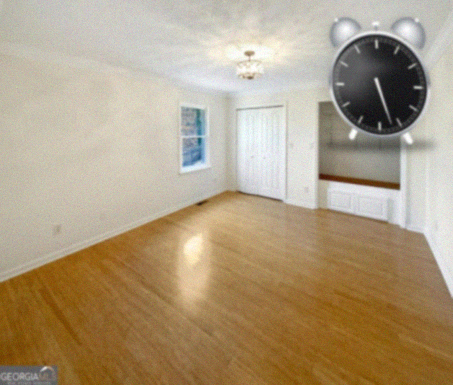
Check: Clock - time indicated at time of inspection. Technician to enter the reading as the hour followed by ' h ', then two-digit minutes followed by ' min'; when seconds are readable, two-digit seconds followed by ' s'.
5 h 27 min
